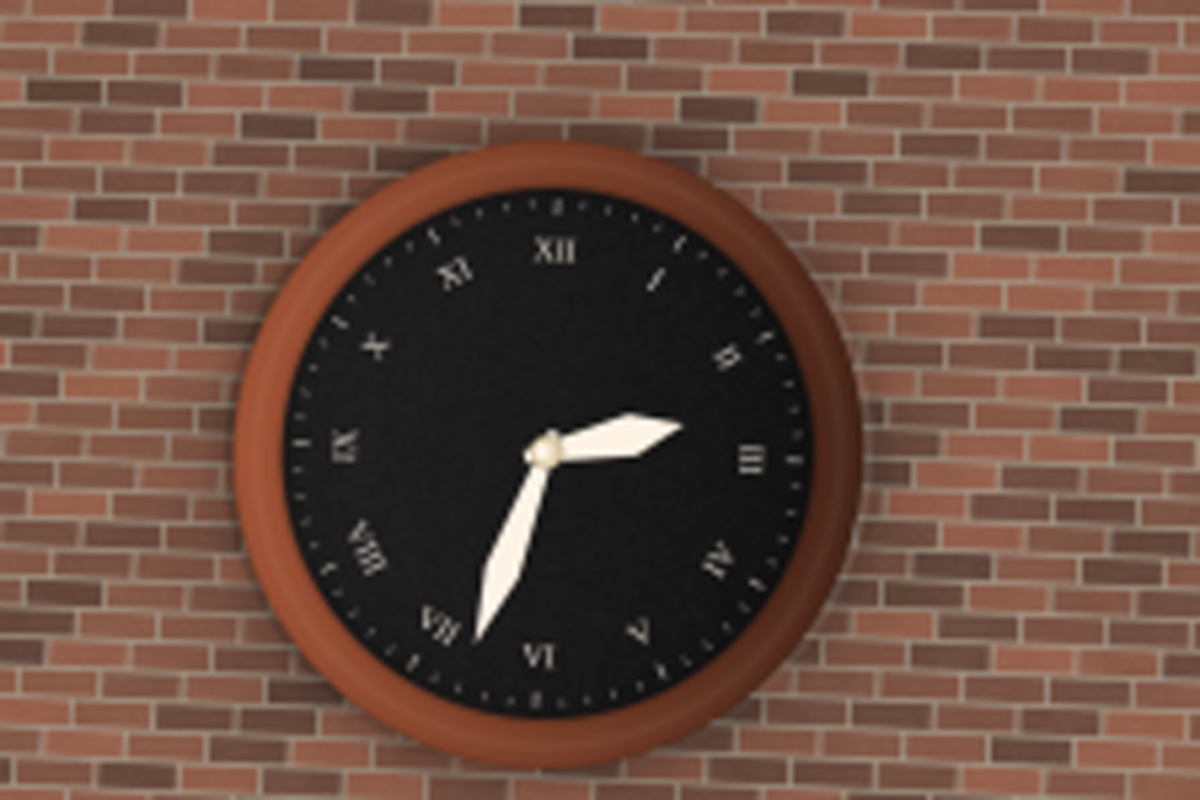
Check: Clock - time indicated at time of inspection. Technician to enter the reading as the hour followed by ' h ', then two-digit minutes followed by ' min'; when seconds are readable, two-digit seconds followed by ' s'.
2 h 33 min
